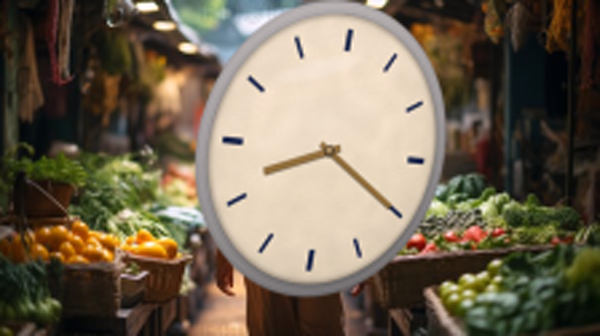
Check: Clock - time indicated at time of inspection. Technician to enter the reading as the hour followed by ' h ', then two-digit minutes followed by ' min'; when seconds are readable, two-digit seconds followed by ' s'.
8 h 20 min
